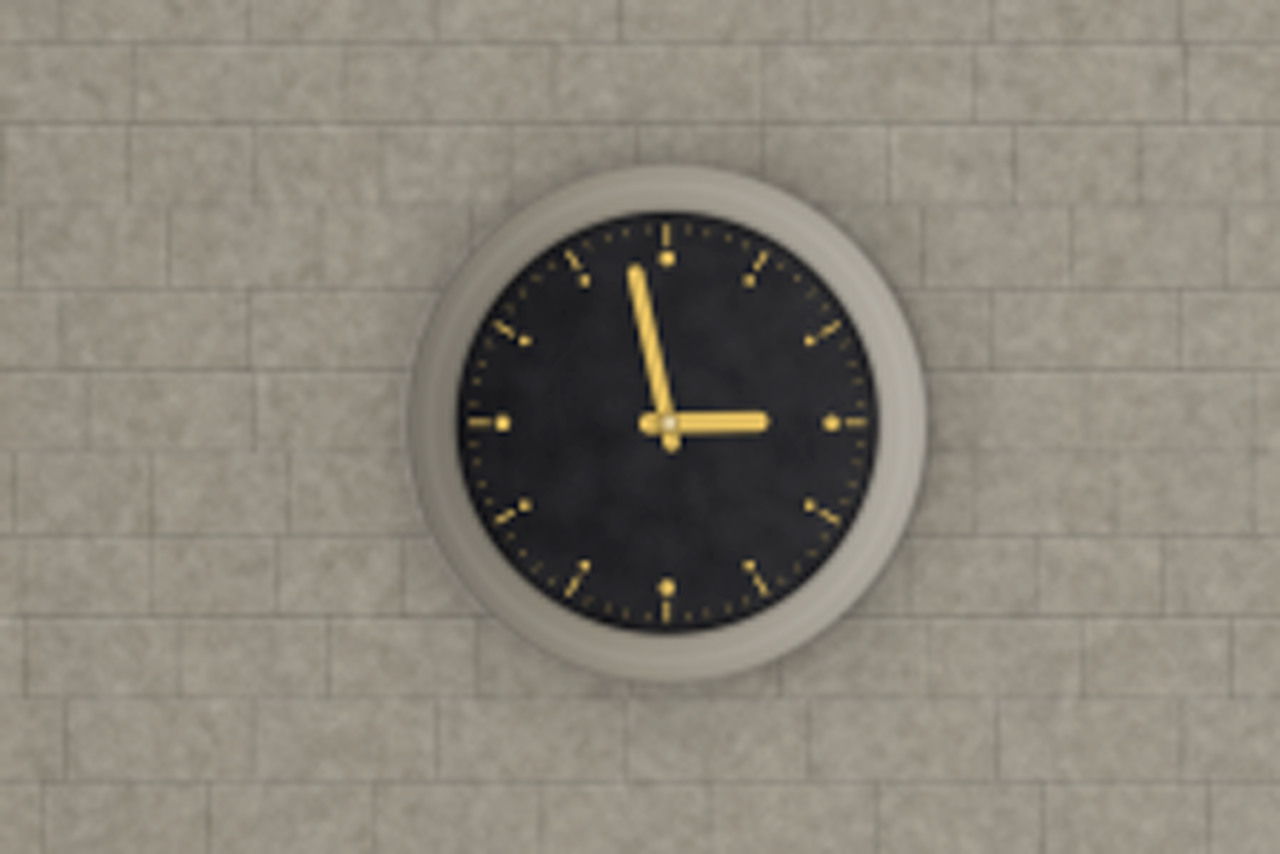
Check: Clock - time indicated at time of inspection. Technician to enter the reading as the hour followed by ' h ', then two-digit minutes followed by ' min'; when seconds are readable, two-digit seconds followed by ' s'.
2 h 58 min
